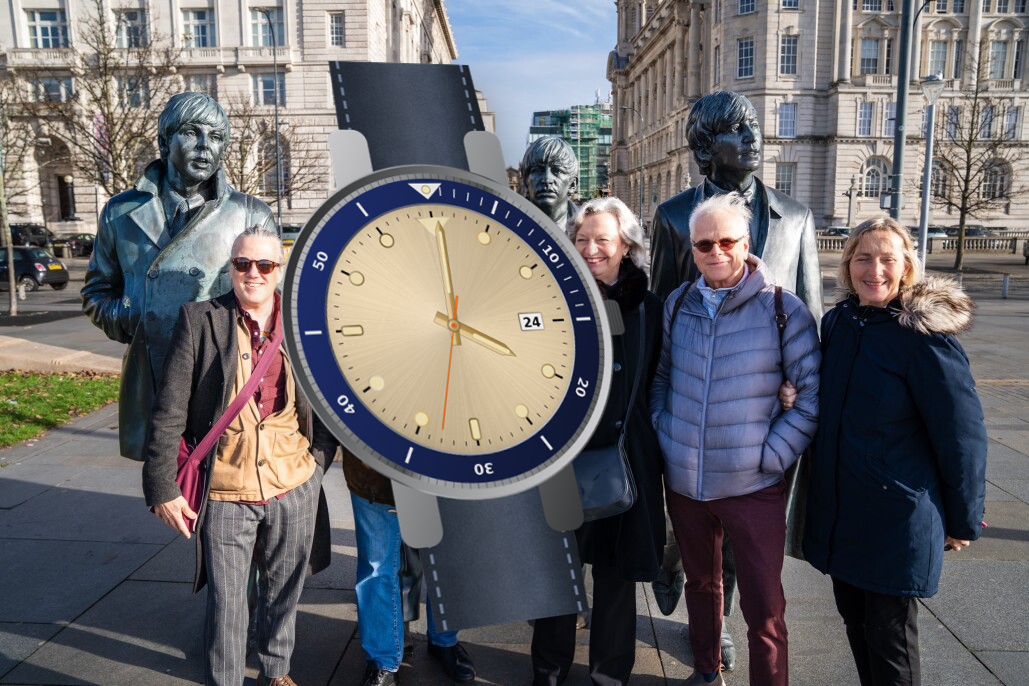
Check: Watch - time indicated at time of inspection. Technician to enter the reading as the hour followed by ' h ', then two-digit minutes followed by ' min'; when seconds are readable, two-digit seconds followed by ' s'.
4 h 00 min 33 s
